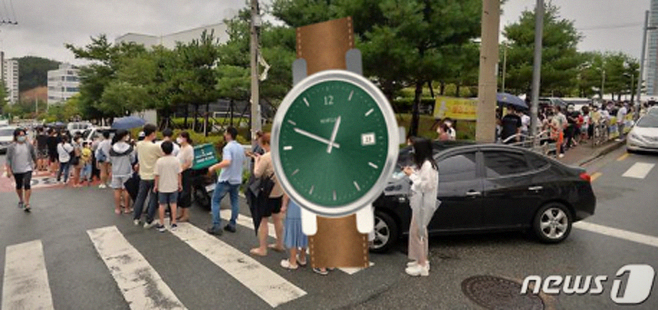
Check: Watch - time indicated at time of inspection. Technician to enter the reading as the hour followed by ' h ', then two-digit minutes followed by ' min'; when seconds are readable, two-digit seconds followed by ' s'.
12 h 49 min
